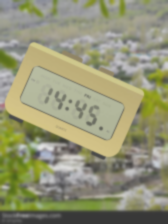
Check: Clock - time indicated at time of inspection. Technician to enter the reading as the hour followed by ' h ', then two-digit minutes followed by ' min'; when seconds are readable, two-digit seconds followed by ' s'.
14 h 45 min
